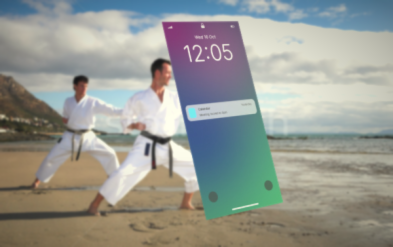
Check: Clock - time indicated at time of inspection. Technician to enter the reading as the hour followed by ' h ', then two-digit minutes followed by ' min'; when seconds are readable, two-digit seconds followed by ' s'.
12 h 05 min
